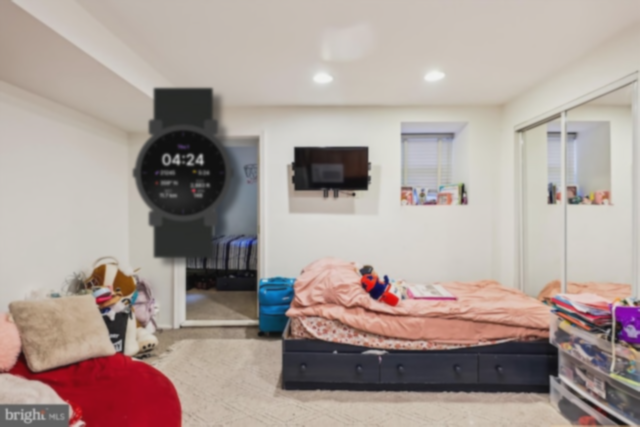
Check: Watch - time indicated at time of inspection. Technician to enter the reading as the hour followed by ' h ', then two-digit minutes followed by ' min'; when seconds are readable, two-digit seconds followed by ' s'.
4 h 24 min
